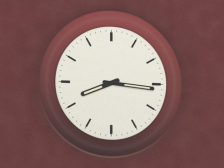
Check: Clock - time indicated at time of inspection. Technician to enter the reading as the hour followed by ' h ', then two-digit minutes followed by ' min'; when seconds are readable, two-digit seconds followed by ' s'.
8 h 16 min
